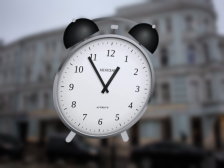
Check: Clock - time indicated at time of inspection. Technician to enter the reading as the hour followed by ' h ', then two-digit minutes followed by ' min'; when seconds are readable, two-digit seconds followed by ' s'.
12 h 54 min
